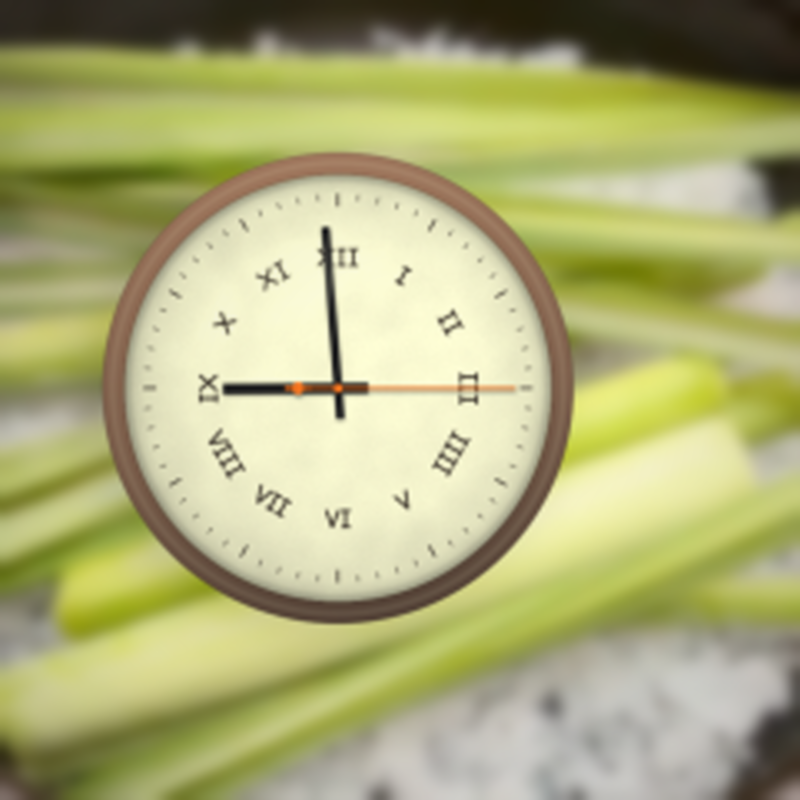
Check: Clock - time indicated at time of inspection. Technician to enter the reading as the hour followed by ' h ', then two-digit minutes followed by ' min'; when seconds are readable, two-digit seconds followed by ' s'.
8 h 59 min 15 s
